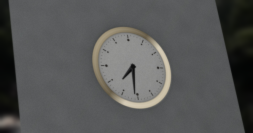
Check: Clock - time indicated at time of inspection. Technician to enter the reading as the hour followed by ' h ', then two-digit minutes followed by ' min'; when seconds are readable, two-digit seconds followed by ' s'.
7 h 31 min
